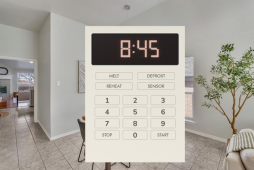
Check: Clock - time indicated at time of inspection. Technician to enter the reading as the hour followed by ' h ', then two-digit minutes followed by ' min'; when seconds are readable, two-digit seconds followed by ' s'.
8 h 45 min
